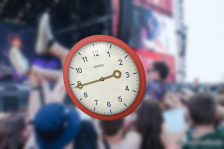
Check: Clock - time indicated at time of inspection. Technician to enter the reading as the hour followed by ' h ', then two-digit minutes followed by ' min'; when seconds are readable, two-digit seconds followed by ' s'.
2 h 44 min
